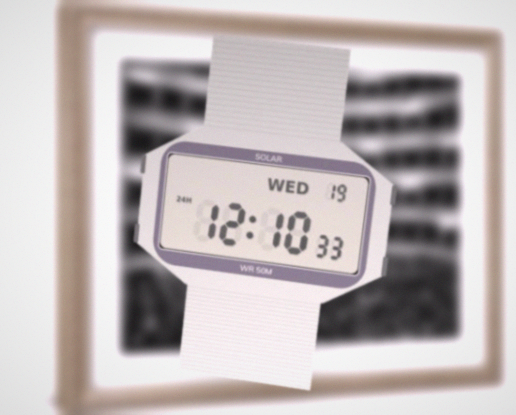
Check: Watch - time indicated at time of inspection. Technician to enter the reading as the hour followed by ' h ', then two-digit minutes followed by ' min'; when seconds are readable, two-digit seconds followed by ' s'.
12 h 10 min 33 s
